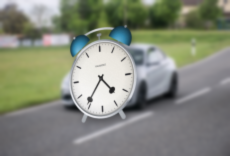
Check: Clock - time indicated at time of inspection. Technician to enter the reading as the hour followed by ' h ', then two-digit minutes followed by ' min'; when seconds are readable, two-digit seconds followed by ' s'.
4 h 36 min
